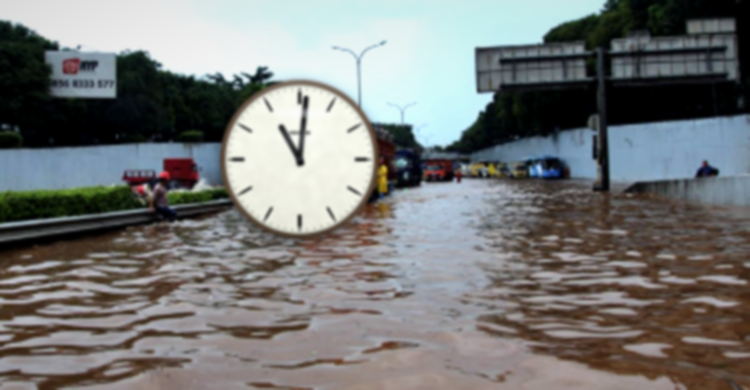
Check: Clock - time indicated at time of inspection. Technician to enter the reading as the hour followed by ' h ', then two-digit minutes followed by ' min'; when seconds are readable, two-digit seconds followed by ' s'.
11 h 01 min
